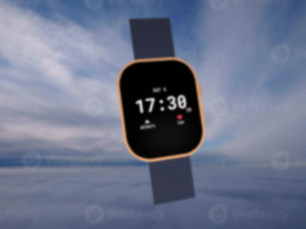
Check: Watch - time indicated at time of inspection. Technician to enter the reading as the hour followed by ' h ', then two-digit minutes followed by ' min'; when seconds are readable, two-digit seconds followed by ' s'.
17 h 30 min
